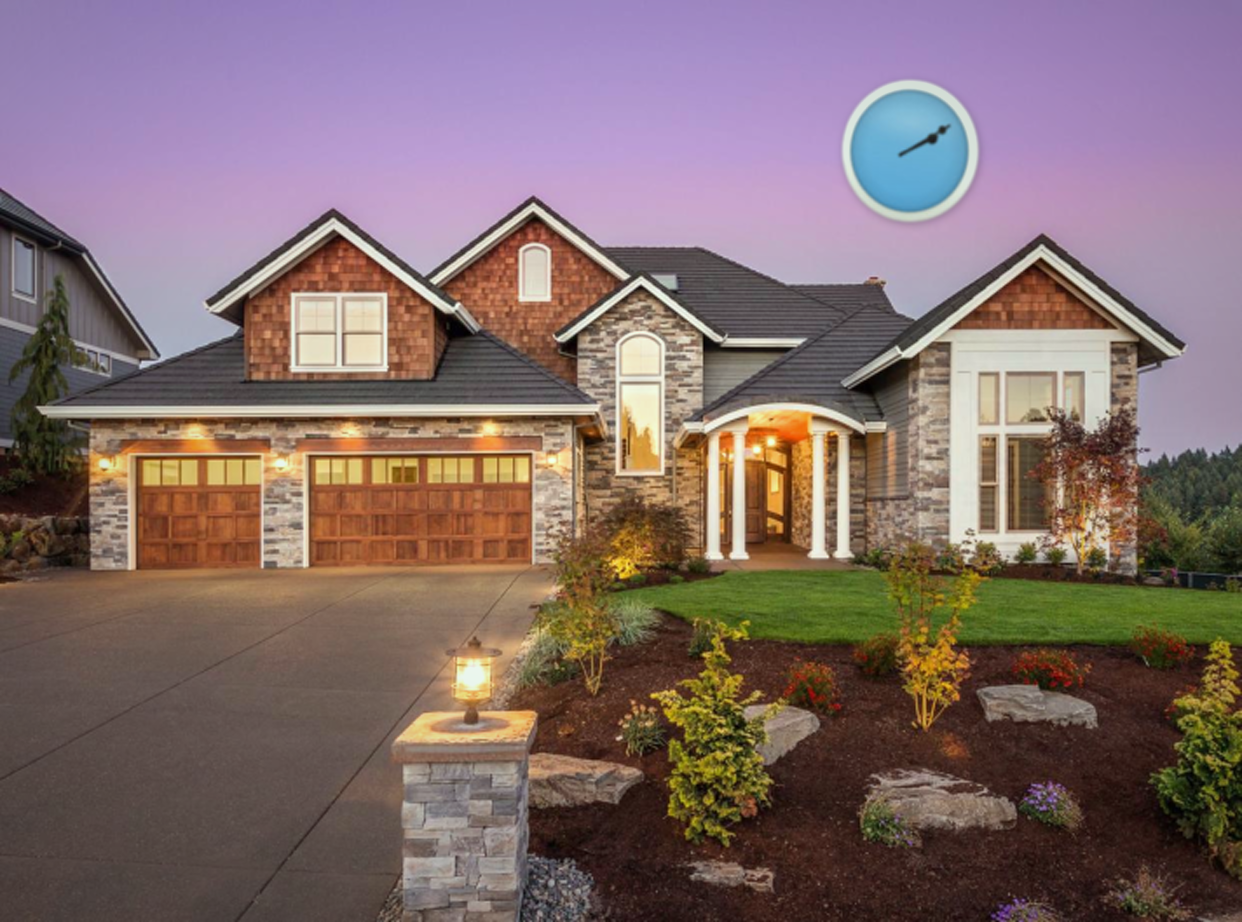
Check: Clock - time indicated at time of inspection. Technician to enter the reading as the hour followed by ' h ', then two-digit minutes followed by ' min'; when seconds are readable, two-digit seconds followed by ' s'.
2 h 10 min
